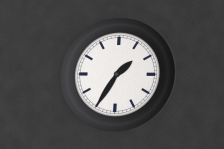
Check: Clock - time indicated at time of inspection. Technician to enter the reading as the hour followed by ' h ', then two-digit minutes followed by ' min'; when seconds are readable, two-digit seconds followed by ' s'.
1 h 35 min
